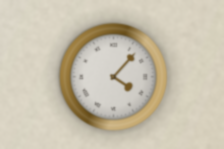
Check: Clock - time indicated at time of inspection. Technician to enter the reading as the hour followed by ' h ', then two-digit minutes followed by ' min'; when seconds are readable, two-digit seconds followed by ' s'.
4 h 07 min
